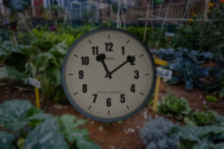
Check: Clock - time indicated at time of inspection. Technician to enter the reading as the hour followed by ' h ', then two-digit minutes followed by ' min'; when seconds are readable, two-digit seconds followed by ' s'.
11 h 09 min
